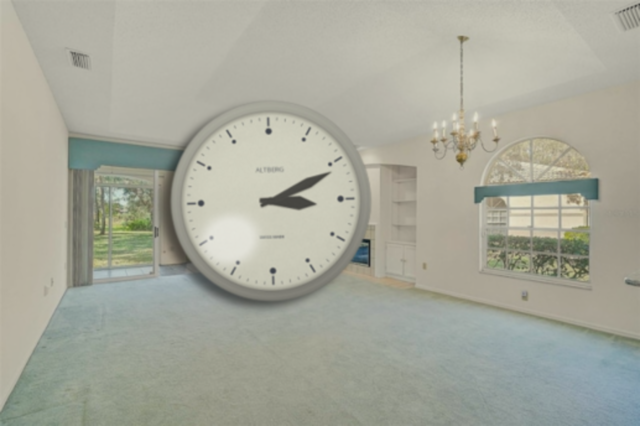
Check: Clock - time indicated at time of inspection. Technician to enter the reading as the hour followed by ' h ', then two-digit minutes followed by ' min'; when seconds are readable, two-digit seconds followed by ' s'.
3 h 11 min
